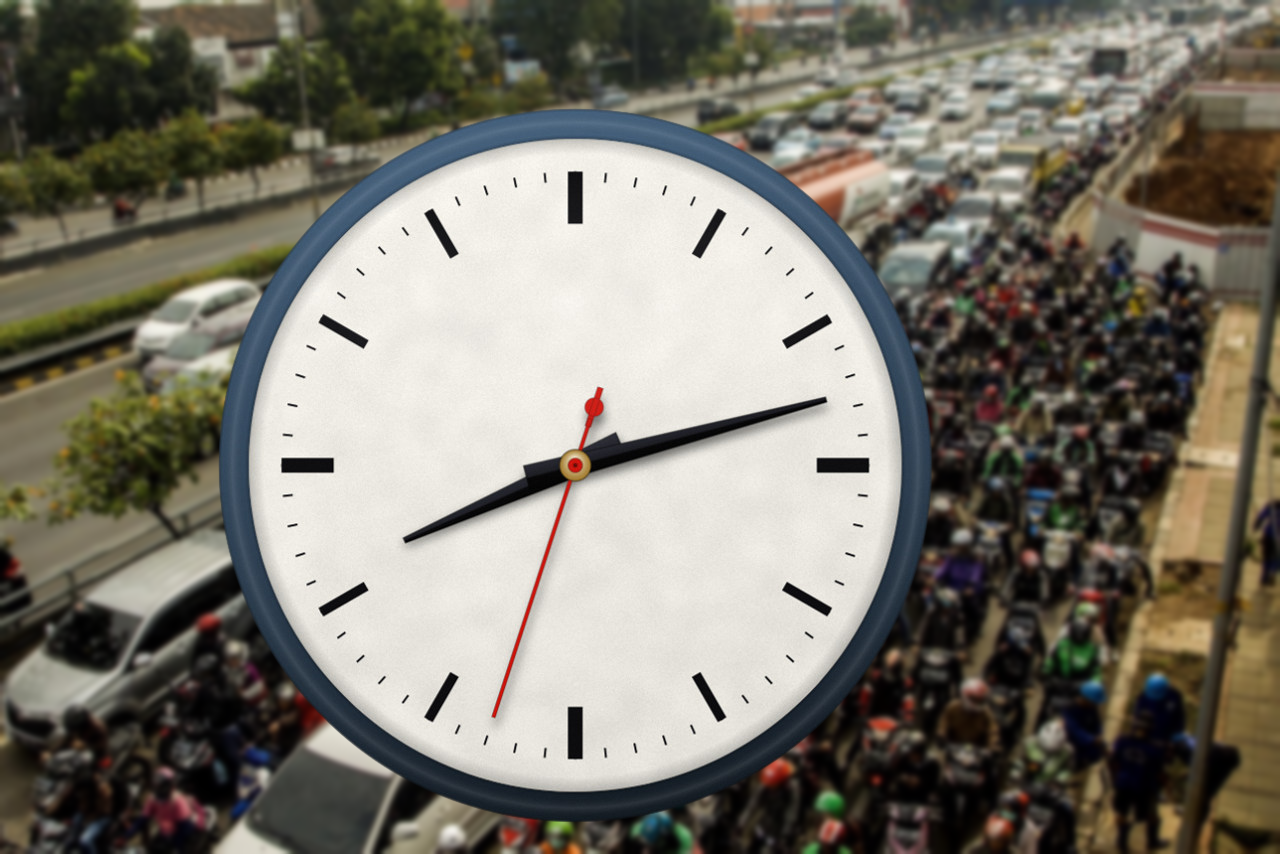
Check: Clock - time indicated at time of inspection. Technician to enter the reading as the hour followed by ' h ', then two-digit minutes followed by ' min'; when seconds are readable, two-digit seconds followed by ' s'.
8 h 12 min 33 s
